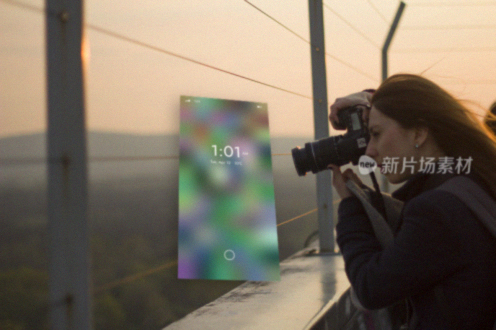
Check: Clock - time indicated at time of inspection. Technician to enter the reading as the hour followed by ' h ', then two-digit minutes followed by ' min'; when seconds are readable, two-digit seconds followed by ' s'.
1 h 01 min
